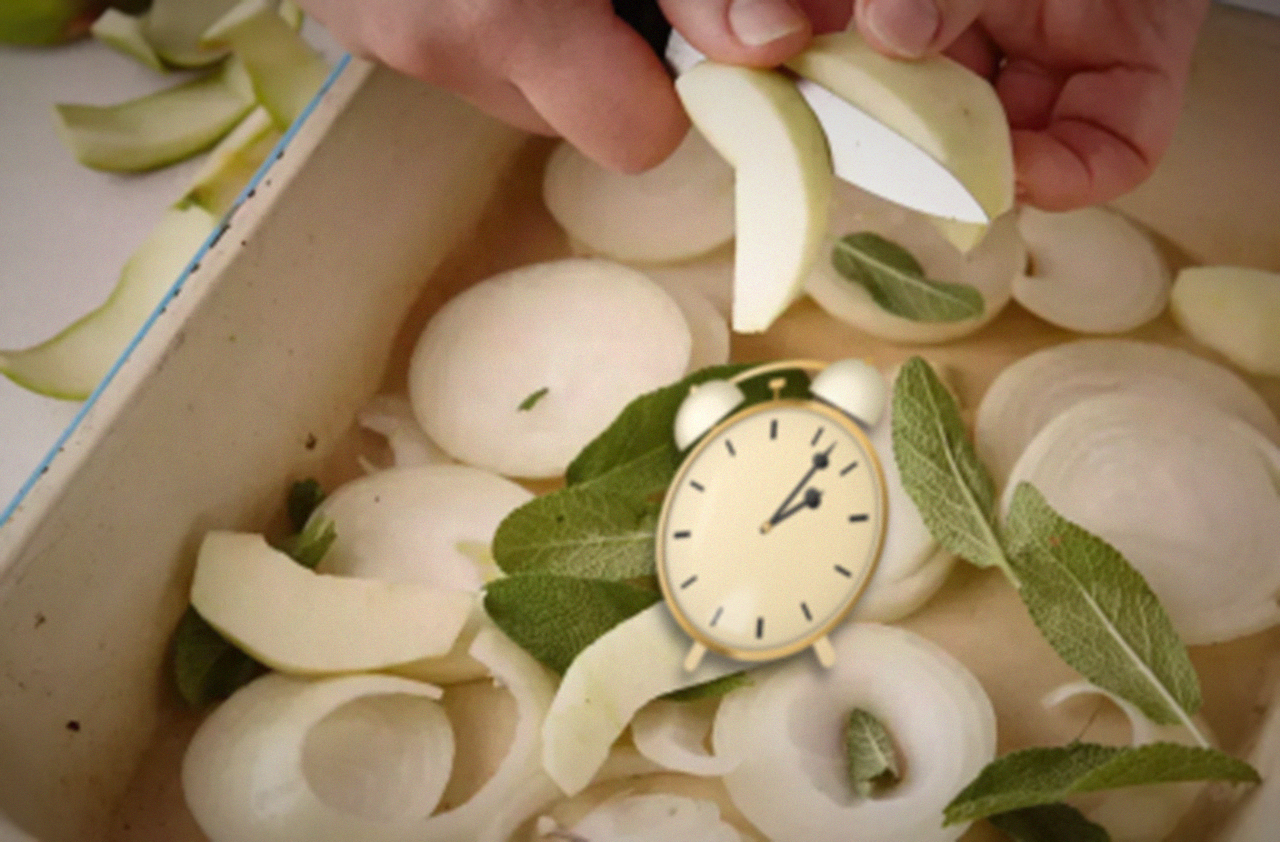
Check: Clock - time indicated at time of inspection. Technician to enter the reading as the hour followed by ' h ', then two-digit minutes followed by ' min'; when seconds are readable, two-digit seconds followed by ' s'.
2 h 07 min
